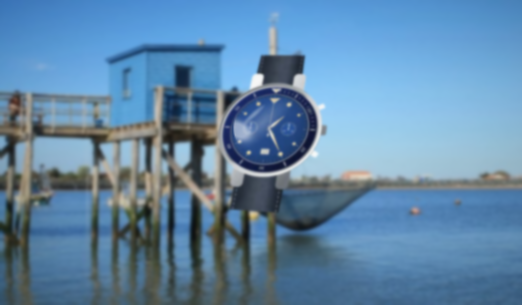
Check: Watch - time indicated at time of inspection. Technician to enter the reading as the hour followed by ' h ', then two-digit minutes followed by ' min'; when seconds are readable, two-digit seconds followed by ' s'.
1 h 25 min
